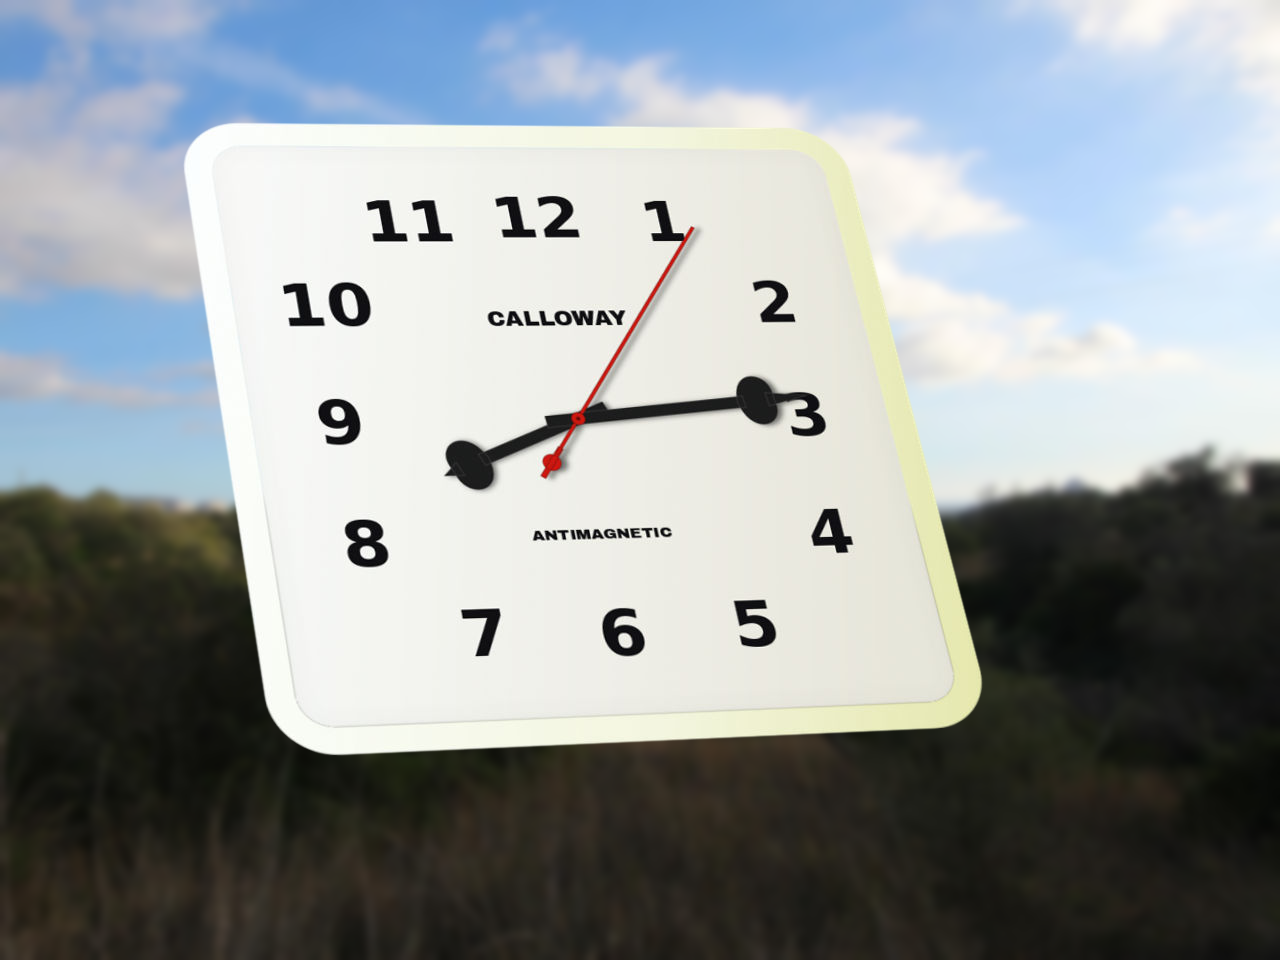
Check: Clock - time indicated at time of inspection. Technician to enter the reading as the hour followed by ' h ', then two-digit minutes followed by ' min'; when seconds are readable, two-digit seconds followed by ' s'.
8 h 14 min 06 s
